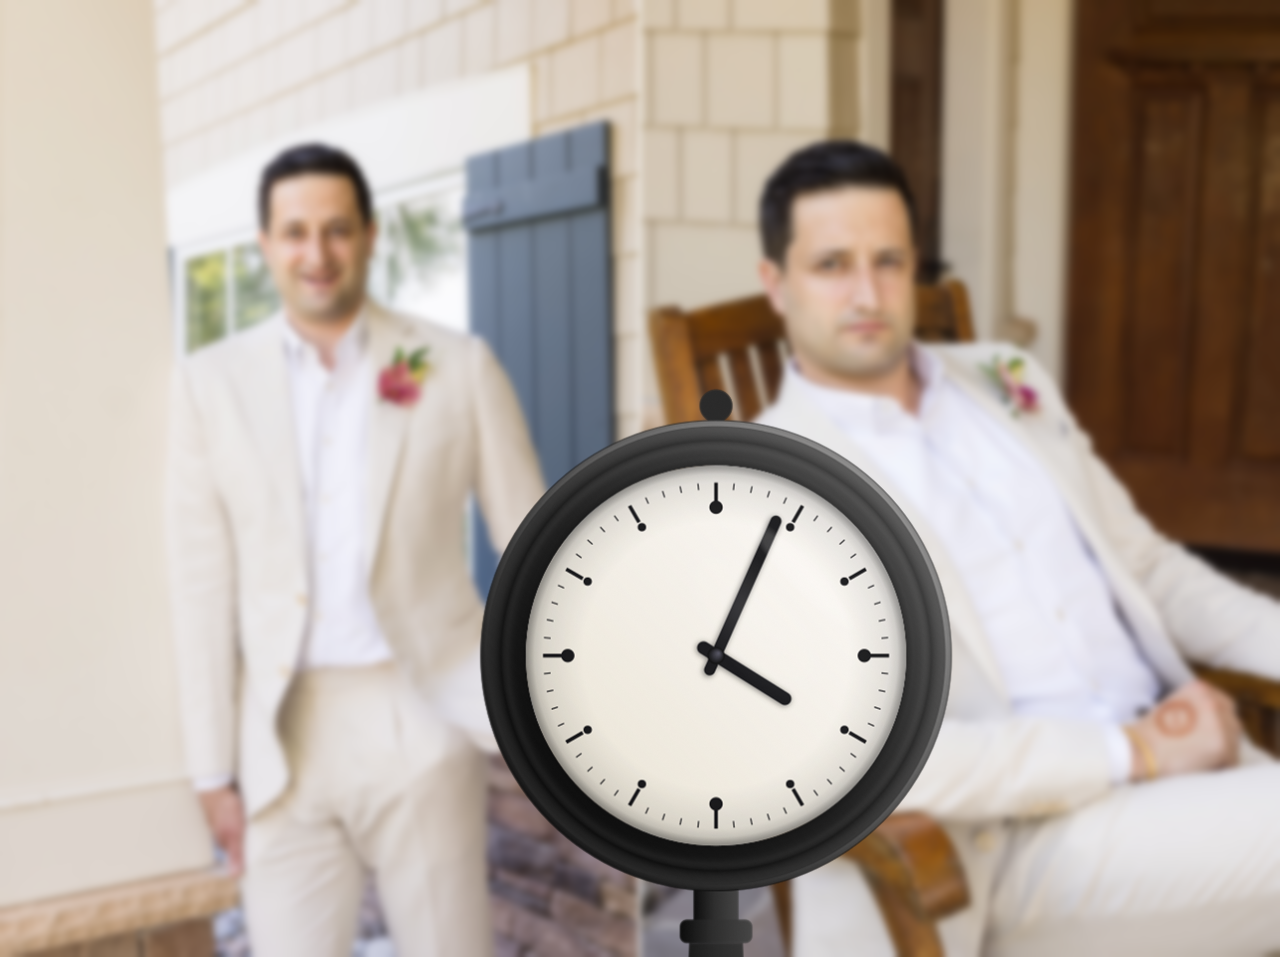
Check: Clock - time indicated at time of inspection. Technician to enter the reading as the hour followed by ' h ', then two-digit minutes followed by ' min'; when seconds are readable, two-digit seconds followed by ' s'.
4 h 04 min
